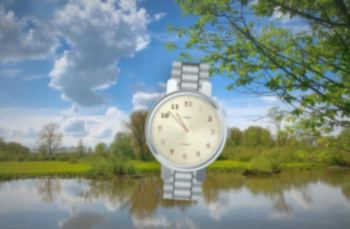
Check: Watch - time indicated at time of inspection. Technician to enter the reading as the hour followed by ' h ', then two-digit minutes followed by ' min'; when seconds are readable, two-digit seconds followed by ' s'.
10 h 52 min
